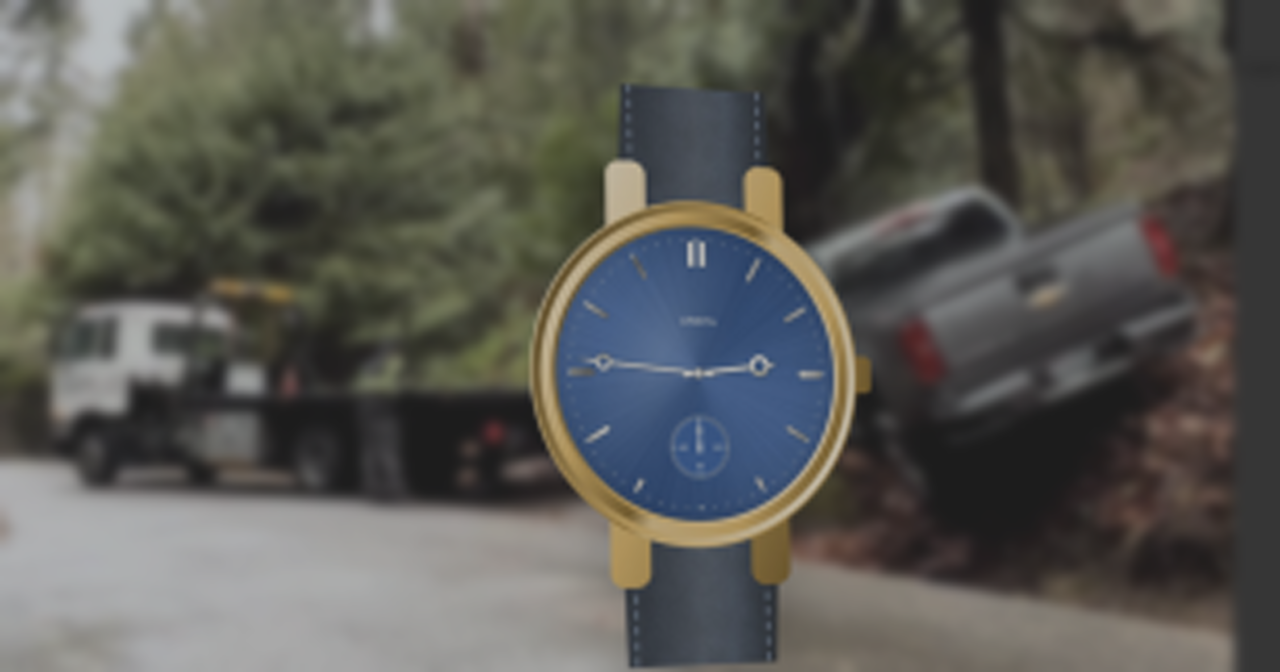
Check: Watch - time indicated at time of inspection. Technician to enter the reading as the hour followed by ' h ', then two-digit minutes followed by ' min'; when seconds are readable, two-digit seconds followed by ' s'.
2 h 46 min
